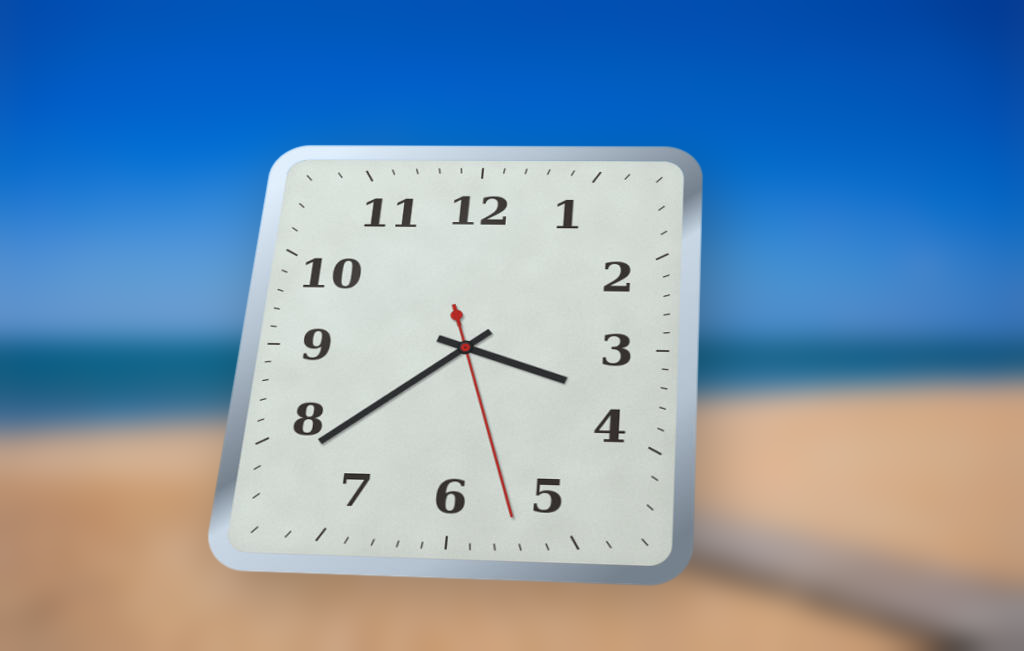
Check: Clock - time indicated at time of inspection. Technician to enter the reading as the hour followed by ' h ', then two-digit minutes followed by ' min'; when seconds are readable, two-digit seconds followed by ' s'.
3 h 38 min 27 s
